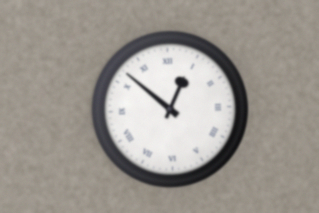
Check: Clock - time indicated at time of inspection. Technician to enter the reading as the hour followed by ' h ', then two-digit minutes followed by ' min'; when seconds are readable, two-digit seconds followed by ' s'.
12 h 52 min
